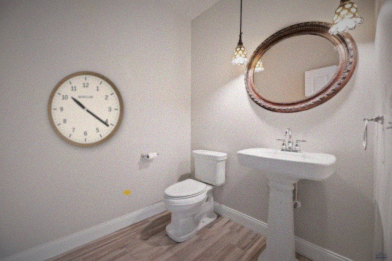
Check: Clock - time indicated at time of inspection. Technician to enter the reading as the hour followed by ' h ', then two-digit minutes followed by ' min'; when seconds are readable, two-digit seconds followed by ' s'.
10 h 21 min
